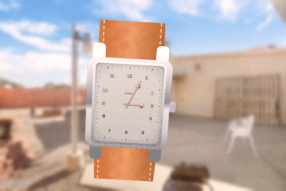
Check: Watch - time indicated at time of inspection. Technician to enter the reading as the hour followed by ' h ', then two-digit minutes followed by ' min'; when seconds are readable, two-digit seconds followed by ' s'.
3 h 04 min
